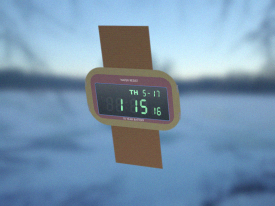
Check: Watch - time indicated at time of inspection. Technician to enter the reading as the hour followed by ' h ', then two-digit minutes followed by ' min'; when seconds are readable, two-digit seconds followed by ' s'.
1 h 15 min 16 s
